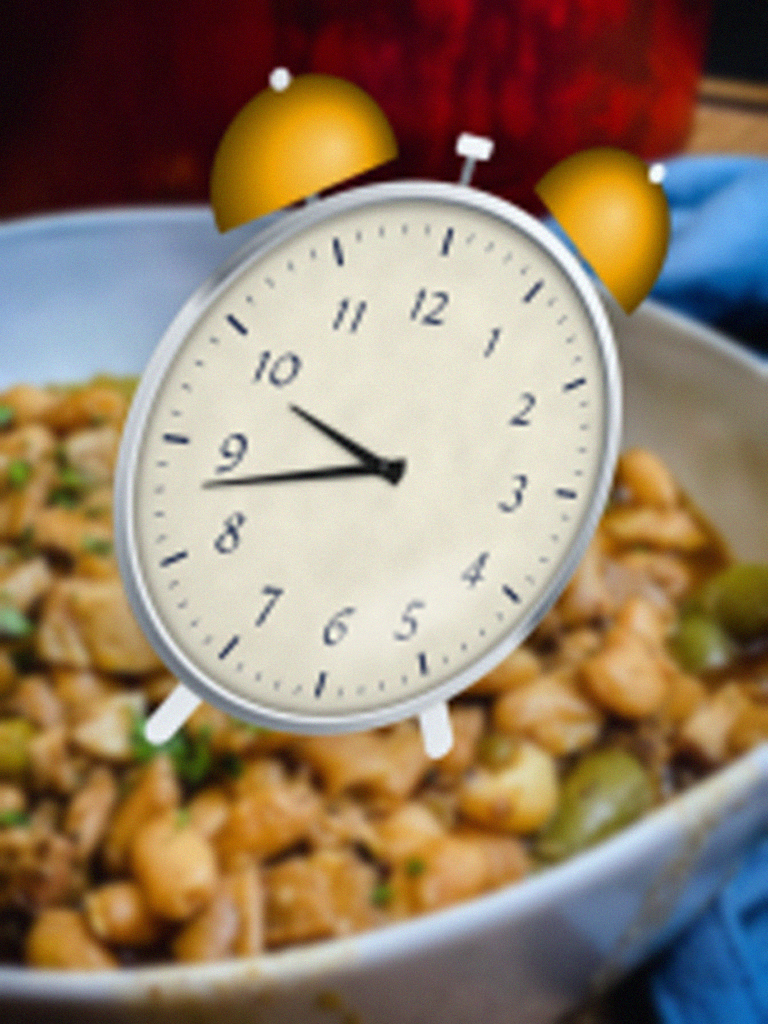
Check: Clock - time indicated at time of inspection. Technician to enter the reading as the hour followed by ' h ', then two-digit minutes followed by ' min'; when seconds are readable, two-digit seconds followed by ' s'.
9 h 43 min
